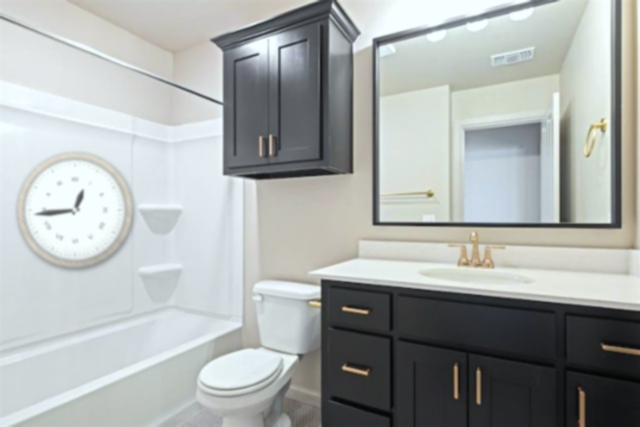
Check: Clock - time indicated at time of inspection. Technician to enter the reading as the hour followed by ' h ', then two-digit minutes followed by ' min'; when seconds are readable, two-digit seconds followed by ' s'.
12 h 44 min
